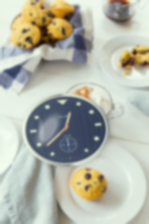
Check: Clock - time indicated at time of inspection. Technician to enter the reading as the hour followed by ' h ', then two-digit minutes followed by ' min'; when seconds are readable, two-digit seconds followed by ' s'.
12 h 38 min
